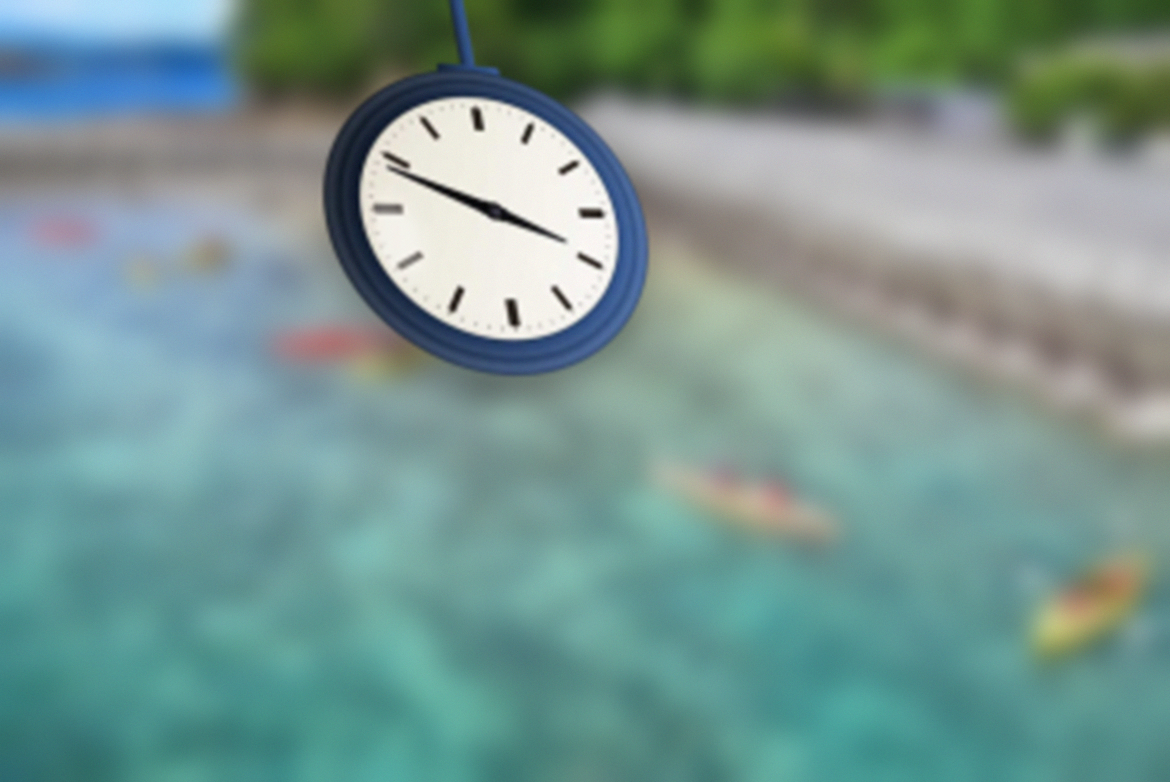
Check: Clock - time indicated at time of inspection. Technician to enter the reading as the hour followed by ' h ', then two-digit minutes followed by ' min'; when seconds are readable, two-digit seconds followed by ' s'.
3 h 49 min
